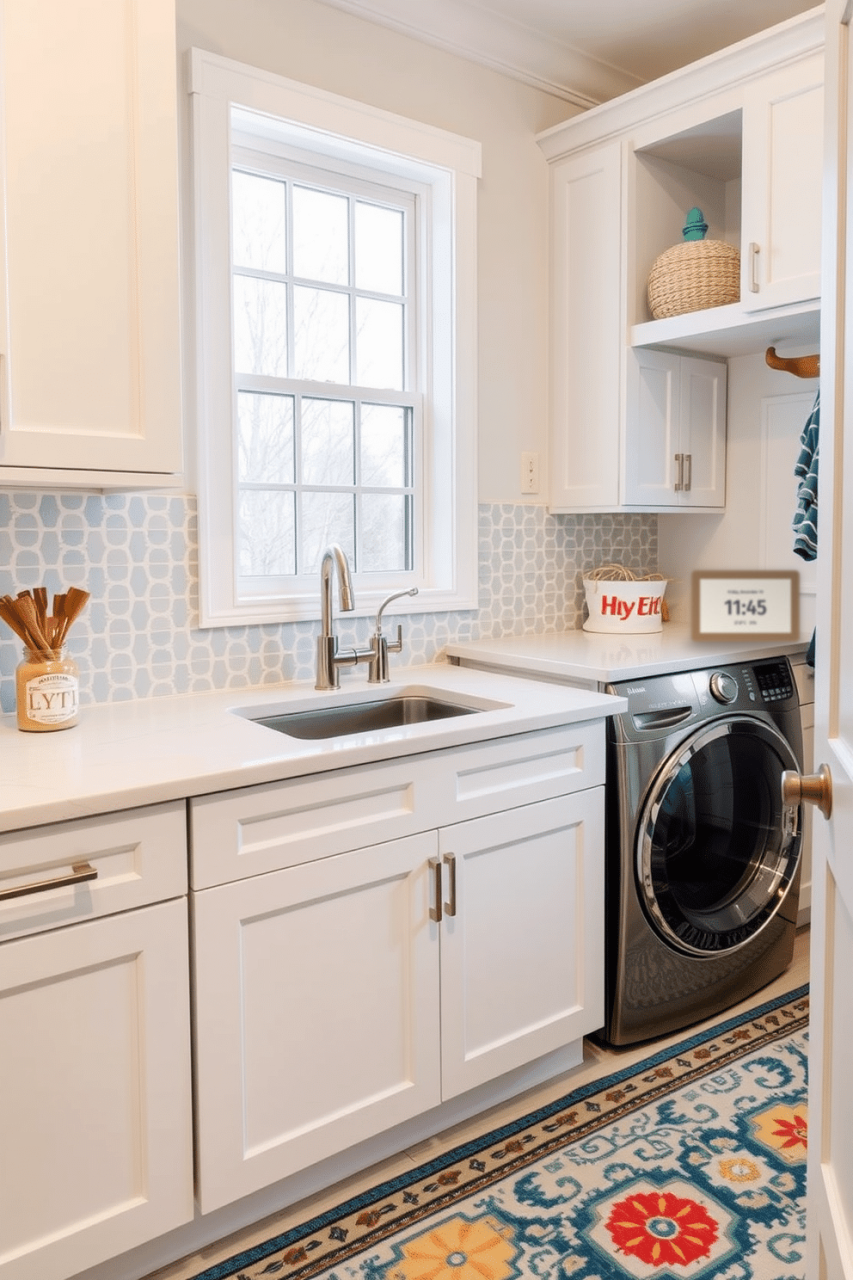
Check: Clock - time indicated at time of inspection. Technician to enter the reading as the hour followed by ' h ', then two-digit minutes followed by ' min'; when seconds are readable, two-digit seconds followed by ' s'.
11 h 45 min
